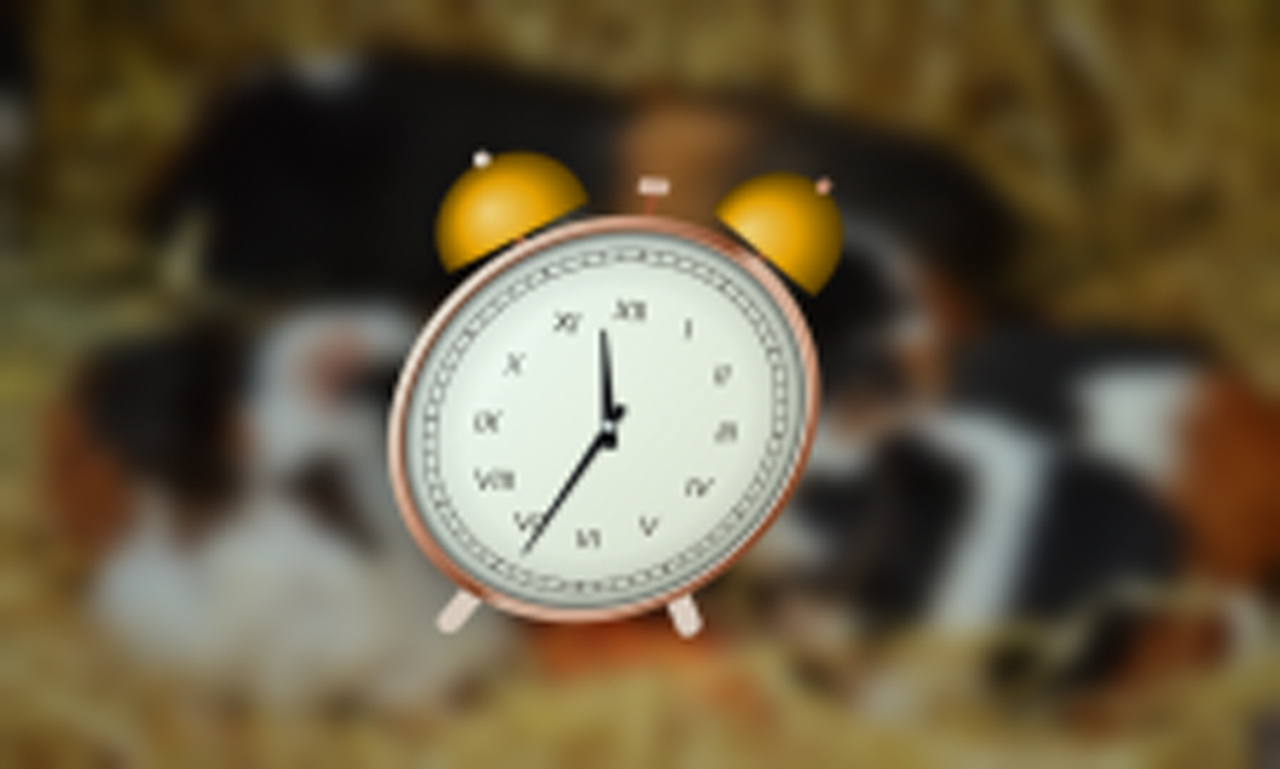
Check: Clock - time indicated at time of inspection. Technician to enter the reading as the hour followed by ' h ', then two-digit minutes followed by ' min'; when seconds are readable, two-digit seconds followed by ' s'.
11 h 34 min
